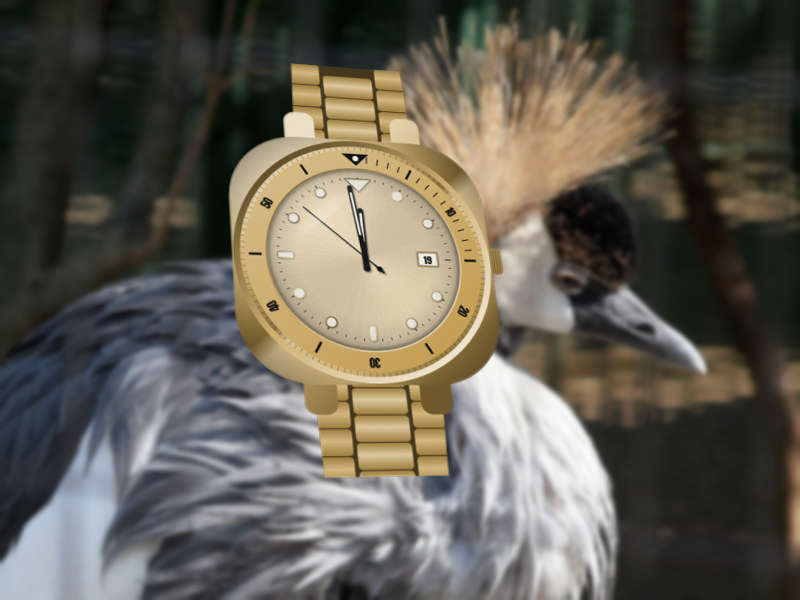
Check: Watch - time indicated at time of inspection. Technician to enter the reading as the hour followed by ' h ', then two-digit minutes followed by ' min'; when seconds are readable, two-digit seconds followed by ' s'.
11 h 58 min 52 s
